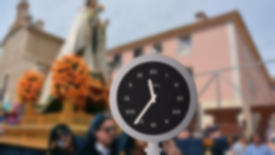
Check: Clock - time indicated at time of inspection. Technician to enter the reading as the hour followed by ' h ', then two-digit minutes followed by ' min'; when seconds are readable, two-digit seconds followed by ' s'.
11 h 36 min
